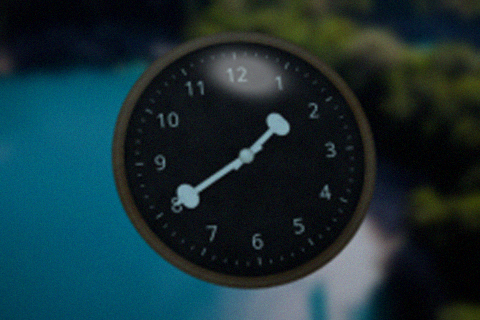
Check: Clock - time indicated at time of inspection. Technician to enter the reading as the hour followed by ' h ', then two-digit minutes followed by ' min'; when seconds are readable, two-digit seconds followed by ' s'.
1 h 40 min
